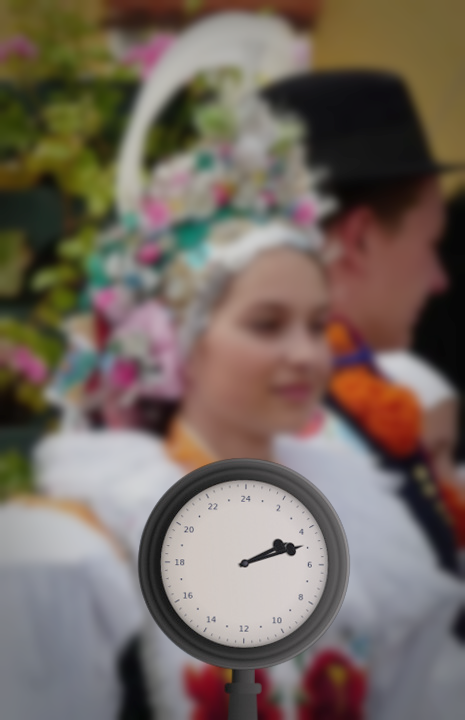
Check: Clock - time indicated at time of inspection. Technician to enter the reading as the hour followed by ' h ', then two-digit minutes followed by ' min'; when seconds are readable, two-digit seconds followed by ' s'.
4 h 12 min
